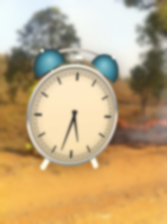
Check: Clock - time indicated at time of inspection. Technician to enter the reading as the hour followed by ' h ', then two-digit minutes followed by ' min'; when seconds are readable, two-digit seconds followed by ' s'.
5 h 33 min
